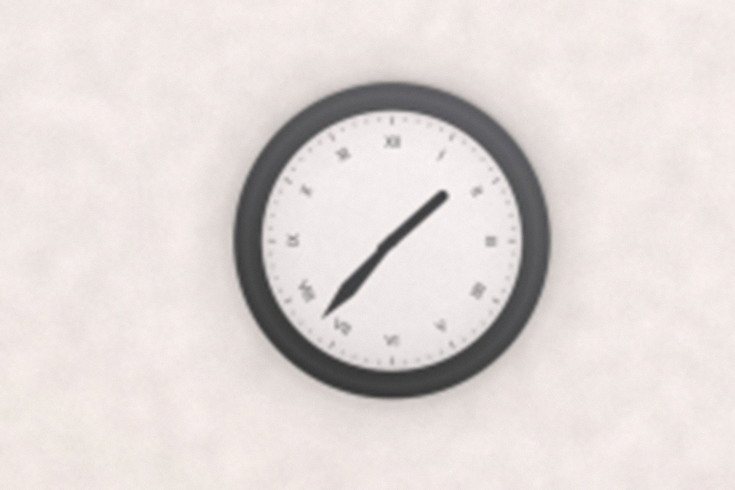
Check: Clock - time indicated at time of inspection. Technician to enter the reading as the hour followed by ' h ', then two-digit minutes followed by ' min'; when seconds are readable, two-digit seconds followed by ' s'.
1 h 37 min
